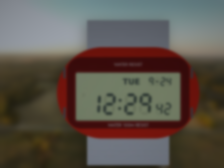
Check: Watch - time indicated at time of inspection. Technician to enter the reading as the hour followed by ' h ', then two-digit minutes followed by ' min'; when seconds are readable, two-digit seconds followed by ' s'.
12 h 29 min 42 s
